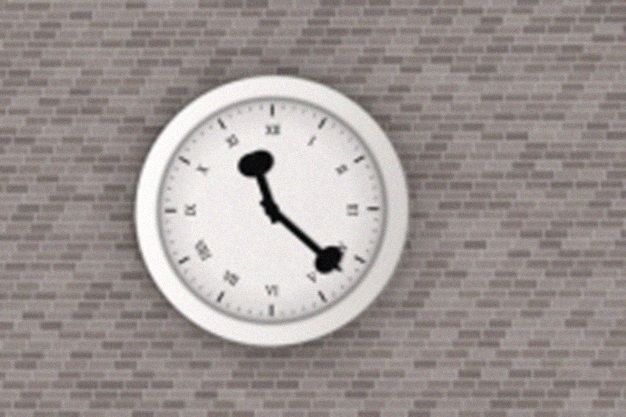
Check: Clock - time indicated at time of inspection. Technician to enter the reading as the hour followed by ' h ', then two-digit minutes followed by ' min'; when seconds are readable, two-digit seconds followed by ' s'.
11 h 22 min
